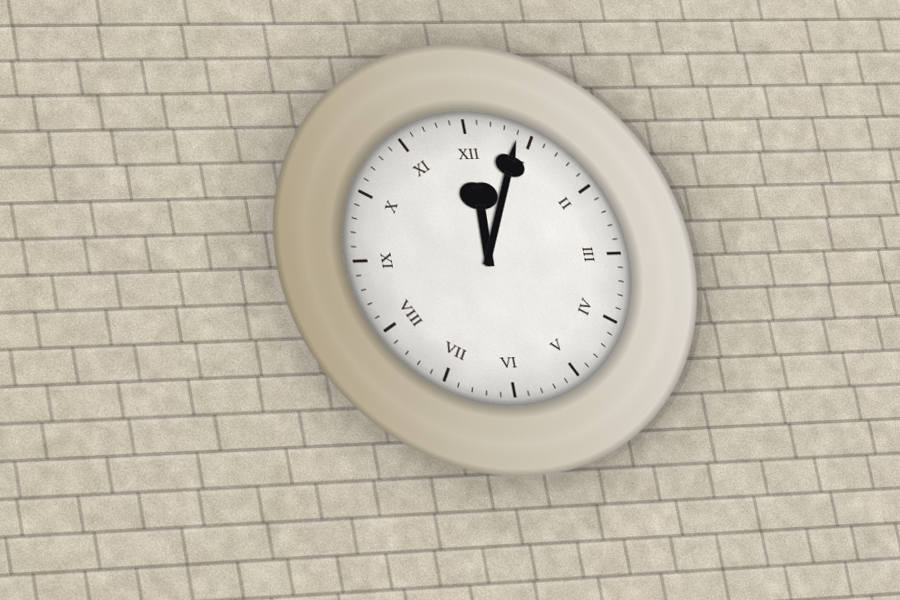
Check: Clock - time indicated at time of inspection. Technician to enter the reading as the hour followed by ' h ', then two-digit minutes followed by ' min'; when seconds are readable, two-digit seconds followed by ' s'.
12 h 04 min
